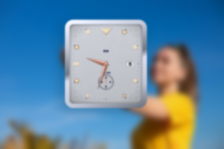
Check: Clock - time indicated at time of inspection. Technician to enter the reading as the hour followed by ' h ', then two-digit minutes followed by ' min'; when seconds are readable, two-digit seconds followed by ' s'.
9 h 33 min
